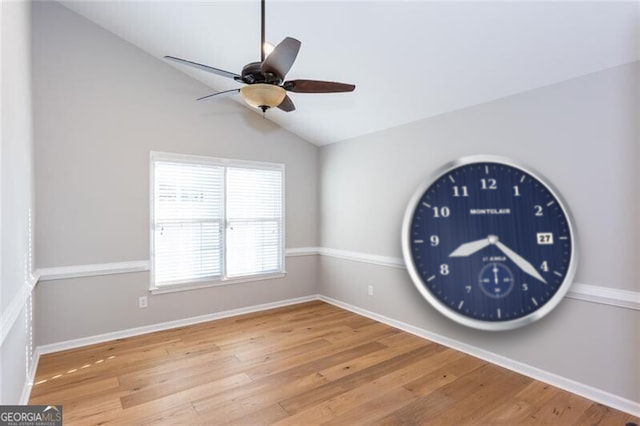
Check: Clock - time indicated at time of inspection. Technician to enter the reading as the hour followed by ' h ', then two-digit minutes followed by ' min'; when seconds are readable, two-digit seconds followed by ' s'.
8 h 22 min
